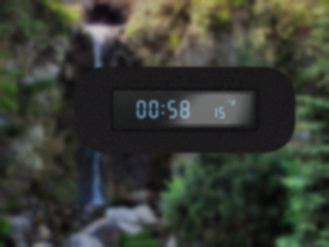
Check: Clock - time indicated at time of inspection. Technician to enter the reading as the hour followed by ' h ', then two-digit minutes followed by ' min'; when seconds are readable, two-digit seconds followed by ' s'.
0 h 58 min
